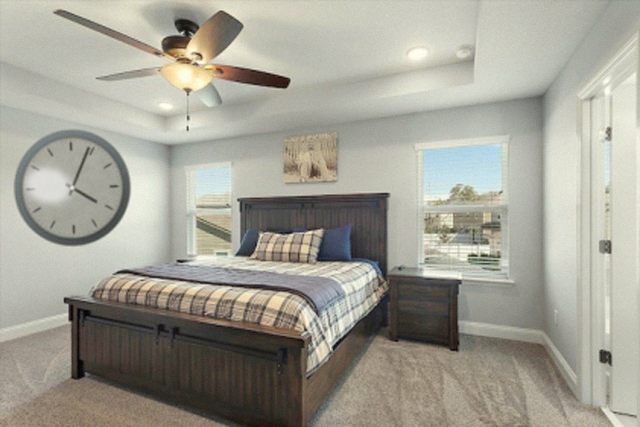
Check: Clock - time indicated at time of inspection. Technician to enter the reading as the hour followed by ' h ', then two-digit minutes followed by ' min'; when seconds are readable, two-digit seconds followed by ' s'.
4 h 04 min
